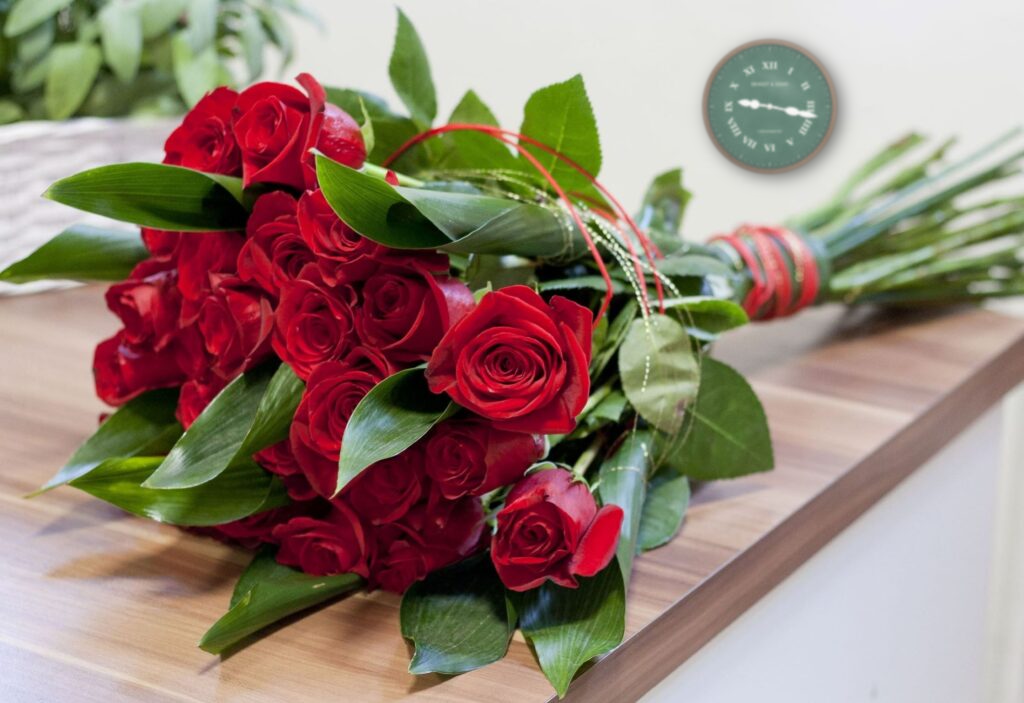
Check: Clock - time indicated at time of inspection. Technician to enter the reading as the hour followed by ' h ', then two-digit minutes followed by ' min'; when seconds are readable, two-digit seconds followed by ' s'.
9 h 17 min
